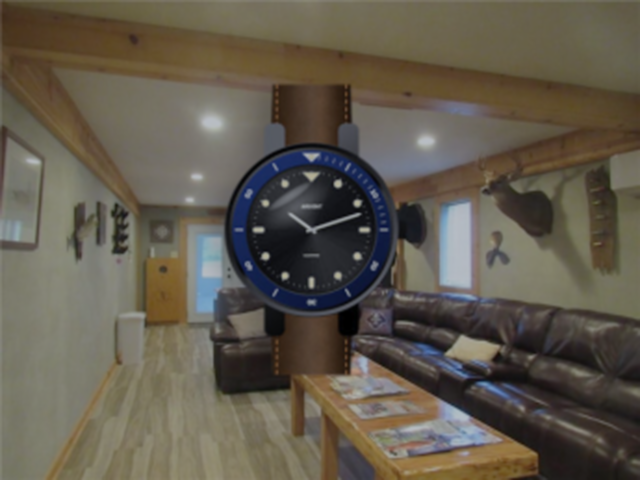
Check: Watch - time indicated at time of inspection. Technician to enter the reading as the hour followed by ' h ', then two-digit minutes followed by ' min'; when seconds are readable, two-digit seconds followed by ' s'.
10 h 12 min
